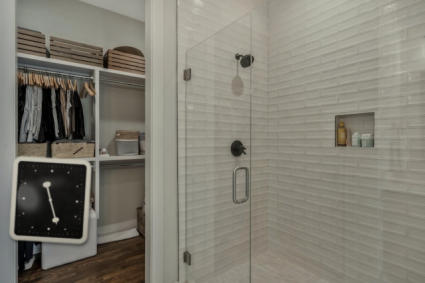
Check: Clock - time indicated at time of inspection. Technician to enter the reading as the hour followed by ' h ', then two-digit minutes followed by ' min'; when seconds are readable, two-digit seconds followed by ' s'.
11 h 27 min
